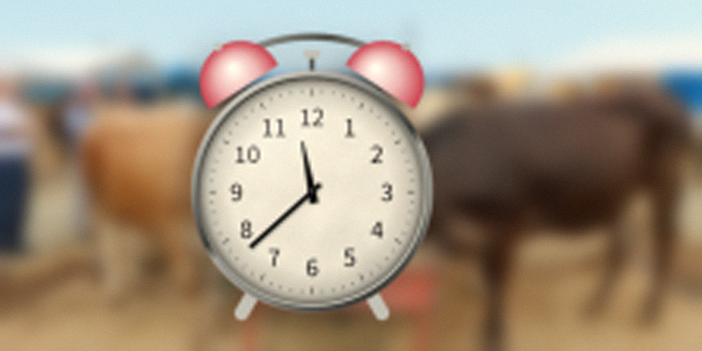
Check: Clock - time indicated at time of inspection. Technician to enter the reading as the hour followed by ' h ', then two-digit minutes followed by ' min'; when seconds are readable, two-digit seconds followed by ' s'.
11 h 38 min
